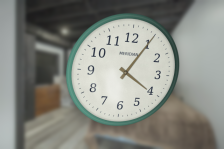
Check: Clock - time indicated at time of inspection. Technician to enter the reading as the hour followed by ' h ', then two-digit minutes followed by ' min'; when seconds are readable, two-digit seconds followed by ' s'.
4 h 05 min
